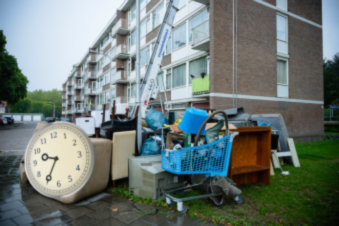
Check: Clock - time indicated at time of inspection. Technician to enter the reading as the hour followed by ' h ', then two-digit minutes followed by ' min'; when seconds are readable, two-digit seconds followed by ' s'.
9 h 35 min
